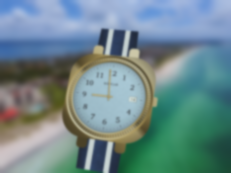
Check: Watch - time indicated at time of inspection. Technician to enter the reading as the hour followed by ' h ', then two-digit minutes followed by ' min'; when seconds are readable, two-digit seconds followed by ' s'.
8 h 59 min
